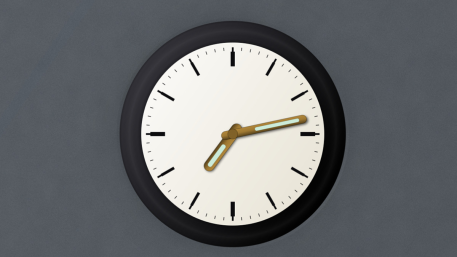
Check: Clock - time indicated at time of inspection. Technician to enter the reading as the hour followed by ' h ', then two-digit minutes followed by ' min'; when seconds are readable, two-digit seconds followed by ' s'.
7 h 13 min
